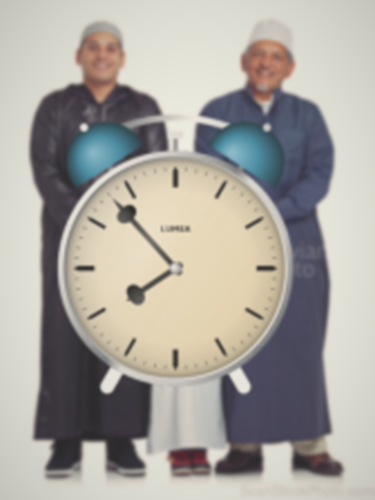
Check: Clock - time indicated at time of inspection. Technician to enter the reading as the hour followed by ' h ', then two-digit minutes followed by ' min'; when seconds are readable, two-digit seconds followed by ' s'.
7 h 53 min
